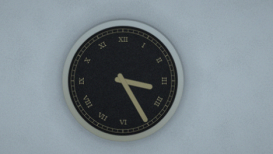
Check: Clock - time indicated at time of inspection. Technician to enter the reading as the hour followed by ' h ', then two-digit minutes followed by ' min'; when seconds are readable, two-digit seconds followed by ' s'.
3 h 25 min
